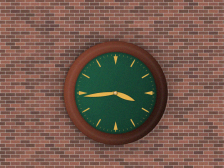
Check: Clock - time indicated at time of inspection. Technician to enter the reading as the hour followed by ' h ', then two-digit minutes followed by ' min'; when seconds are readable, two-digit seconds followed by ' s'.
3 h 44 min
